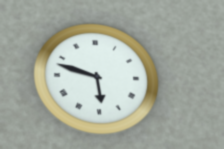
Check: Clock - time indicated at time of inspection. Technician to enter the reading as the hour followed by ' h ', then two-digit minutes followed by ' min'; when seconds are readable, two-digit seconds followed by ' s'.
5 h 48 min
